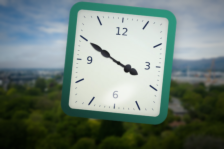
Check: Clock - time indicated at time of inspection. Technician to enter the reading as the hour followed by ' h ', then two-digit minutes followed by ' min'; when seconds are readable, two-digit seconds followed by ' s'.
3 h 50 min
